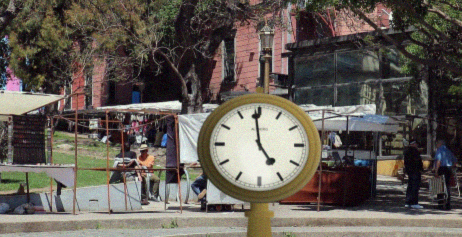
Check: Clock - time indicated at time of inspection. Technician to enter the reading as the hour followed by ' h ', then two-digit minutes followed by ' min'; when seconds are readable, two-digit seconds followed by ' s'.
4 h 59 min
